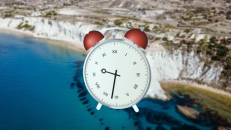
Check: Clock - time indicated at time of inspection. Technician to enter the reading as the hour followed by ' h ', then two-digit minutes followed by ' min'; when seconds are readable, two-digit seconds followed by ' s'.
9 h 32 min
